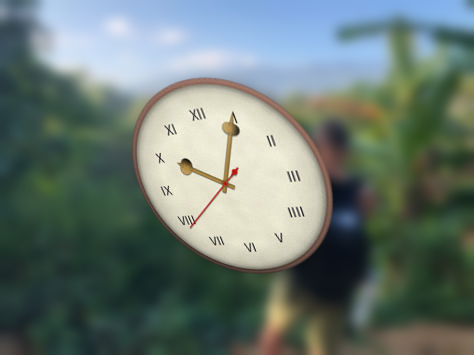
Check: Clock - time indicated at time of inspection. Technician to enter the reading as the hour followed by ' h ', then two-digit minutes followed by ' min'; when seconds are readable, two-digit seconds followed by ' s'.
10 h 04 min 39 s
